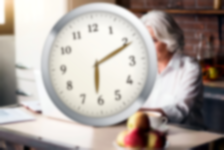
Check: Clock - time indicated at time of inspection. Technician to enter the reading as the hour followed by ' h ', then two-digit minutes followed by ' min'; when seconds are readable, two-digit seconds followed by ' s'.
6 h 11 min
